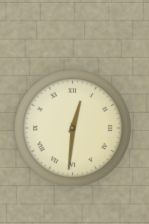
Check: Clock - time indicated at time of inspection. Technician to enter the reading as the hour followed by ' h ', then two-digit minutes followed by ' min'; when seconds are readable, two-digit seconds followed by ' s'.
12 h 31 min
